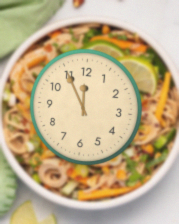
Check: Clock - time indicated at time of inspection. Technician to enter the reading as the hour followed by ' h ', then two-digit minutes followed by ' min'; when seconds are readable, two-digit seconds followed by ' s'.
11 h 55 min
